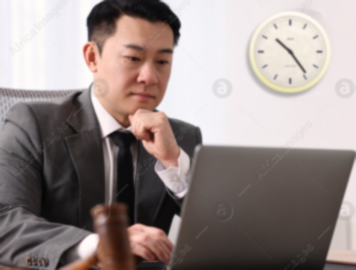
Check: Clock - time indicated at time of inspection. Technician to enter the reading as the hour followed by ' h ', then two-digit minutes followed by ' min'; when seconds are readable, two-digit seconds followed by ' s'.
10 h 24 min
